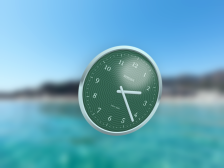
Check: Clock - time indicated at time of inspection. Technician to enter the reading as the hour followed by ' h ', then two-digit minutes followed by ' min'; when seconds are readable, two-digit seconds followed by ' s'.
2 h 22 min
